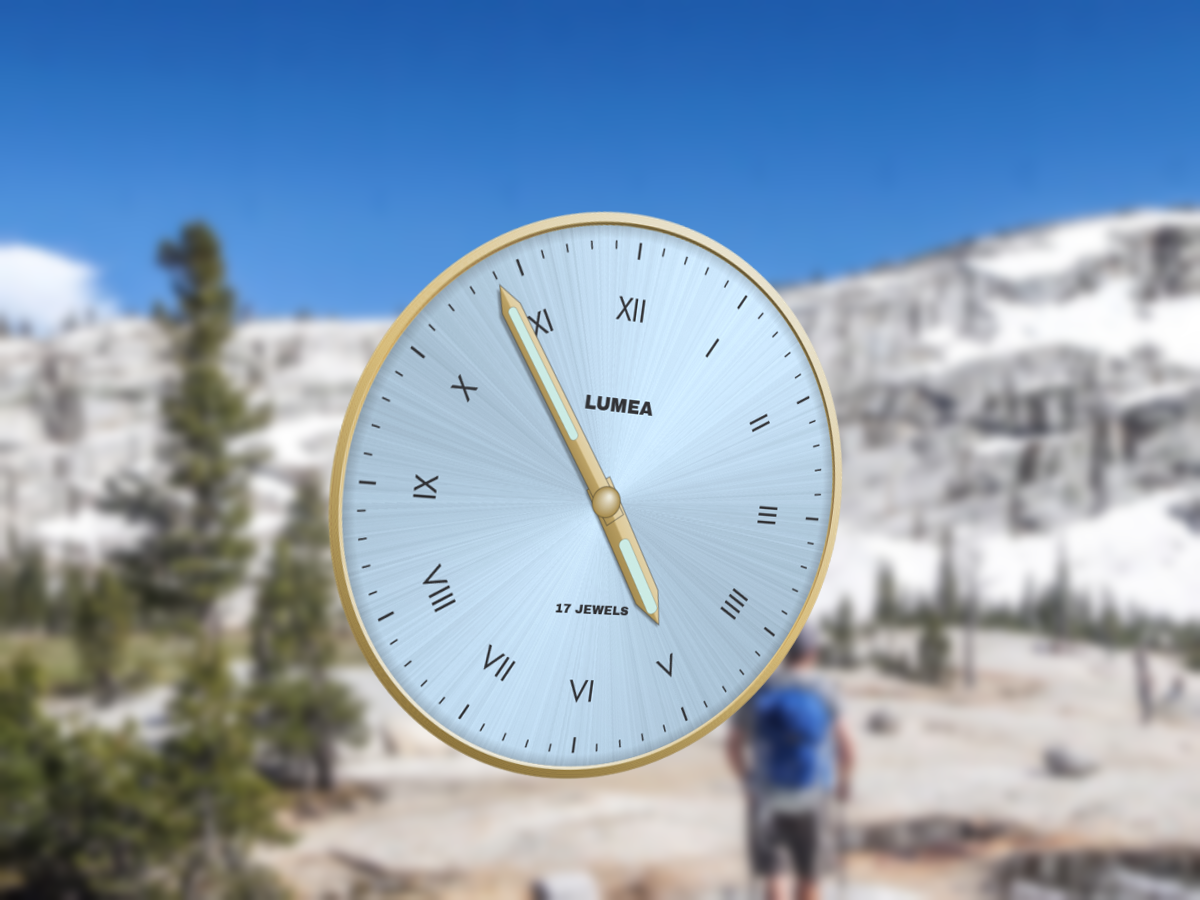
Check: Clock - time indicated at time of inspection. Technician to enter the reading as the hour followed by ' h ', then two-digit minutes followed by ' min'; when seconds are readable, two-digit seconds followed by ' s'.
4 h 54 min
